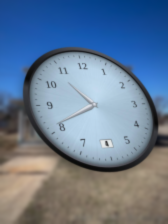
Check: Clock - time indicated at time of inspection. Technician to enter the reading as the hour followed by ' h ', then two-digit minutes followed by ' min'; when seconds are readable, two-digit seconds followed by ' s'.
10 h 41 min
